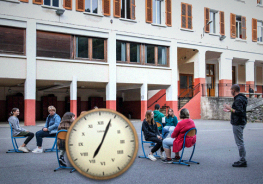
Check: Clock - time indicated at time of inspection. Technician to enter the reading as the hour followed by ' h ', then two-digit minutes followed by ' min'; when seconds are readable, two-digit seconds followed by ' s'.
7 h 04 min
